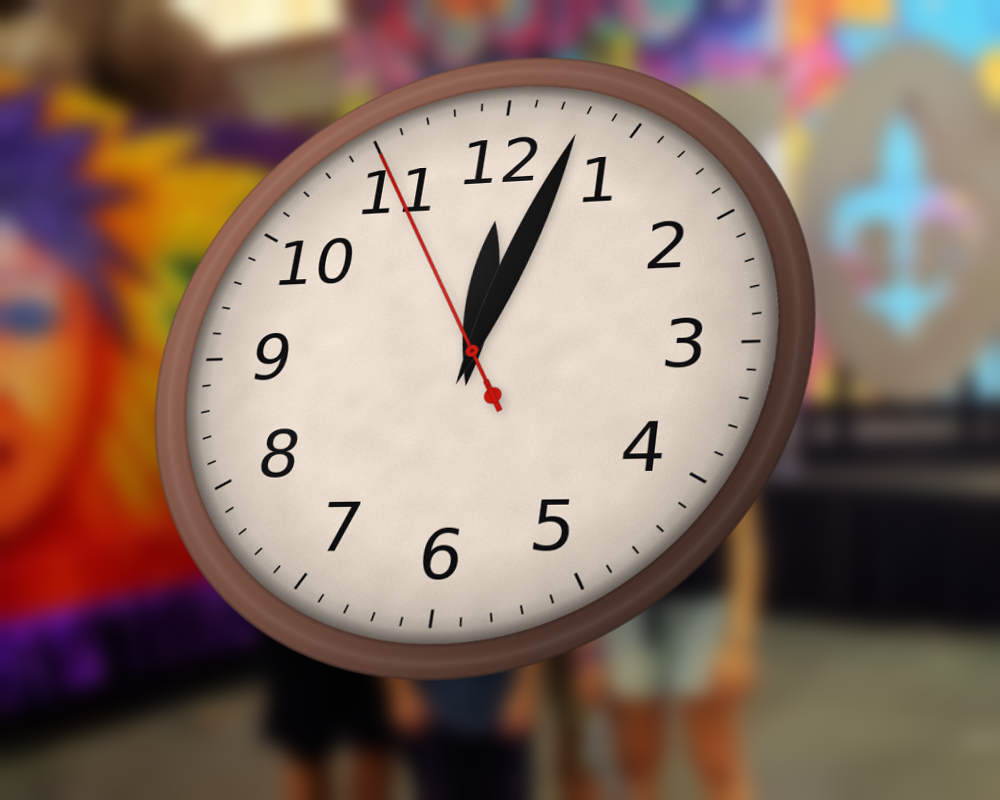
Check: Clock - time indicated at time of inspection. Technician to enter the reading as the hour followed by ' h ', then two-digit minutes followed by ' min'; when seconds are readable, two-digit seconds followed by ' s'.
12 h 02 min 55 s
